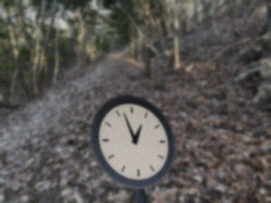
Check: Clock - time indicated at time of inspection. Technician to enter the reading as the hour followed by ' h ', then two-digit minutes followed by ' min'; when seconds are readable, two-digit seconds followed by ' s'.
12 h 57 min
